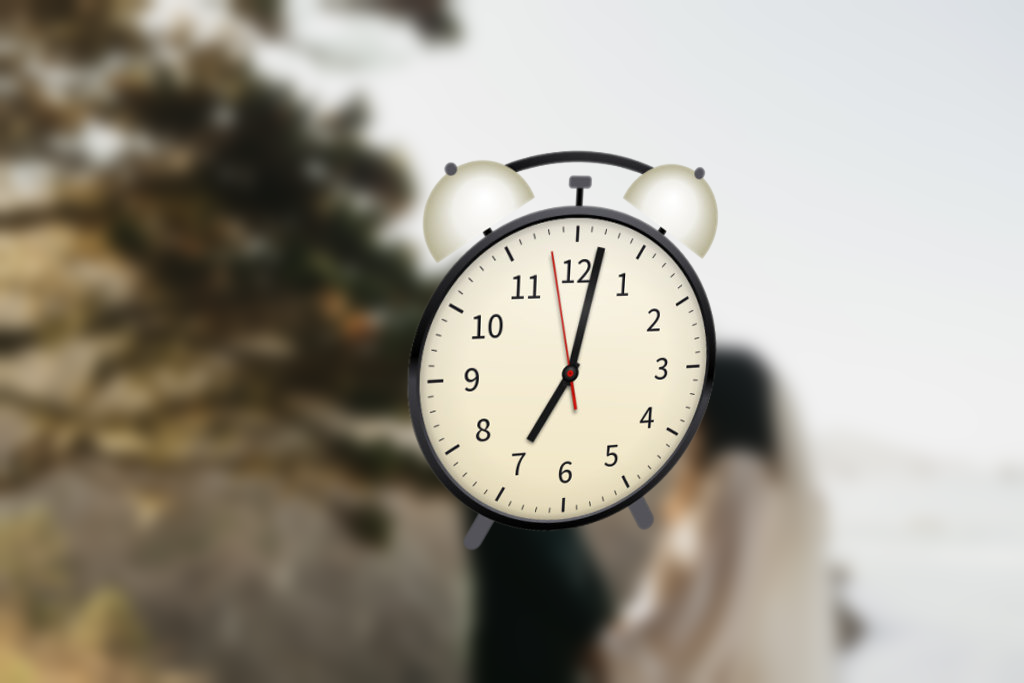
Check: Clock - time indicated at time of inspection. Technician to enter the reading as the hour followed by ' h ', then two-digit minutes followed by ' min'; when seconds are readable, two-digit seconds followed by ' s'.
7 h 01 min 58 s
